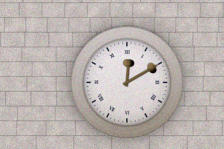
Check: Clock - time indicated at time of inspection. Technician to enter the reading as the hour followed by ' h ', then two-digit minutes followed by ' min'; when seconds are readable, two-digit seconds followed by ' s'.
12 h 10 min
